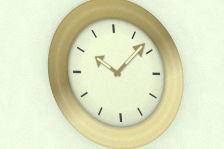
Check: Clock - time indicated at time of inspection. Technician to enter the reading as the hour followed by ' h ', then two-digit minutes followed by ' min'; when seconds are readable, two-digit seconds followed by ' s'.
10 h 08 min
